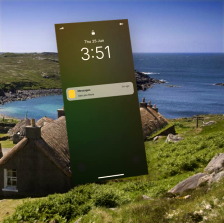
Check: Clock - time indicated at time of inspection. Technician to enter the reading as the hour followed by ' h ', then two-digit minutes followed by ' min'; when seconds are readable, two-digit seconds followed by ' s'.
3 h 51 min
